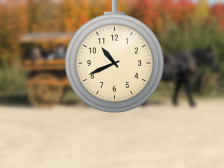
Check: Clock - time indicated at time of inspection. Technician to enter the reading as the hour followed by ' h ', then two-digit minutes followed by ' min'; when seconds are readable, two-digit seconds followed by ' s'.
10 h 41 min
